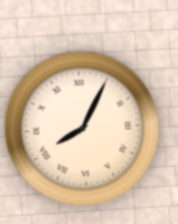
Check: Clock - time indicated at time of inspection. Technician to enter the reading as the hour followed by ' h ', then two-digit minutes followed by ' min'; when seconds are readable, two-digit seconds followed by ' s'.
8 h 05 min
